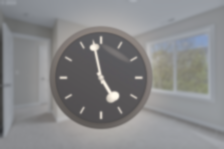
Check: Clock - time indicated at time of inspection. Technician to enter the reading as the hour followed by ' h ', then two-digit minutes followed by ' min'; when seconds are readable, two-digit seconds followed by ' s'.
4 h 58 min
